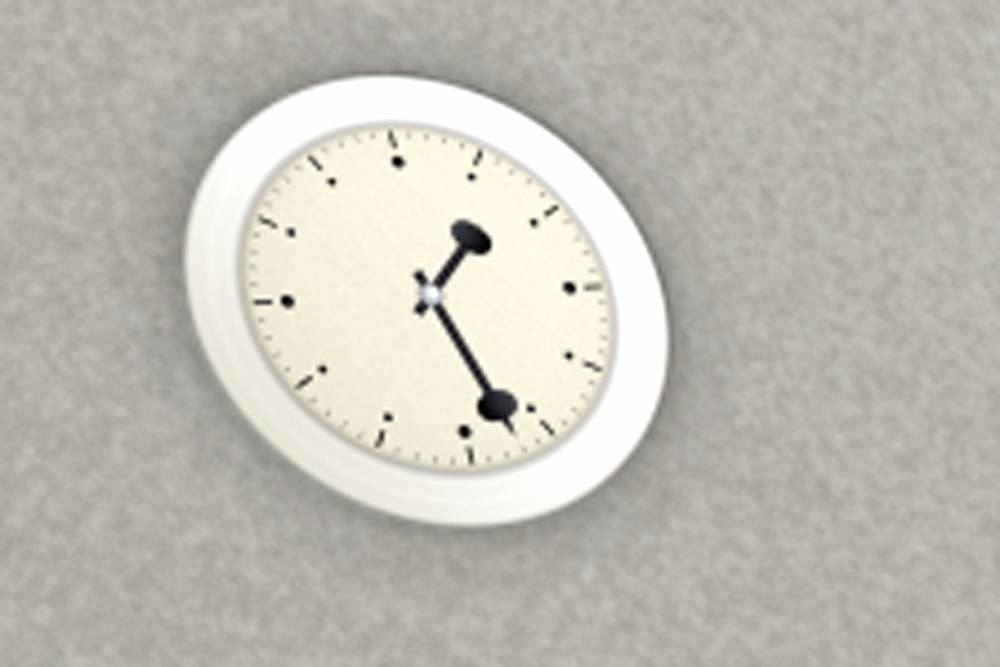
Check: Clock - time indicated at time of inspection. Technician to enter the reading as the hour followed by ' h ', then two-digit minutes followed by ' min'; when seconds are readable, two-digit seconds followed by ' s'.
1 h 27 min
